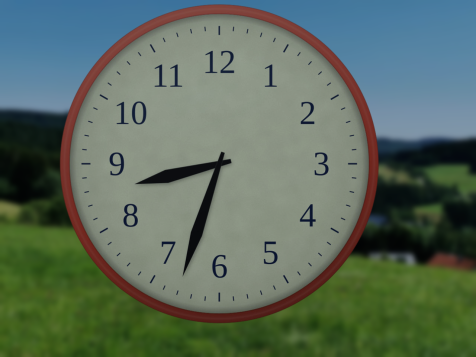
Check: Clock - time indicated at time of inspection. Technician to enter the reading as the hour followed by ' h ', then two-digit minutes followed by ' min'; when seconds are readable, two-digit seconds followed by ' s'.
8 h 33 min
